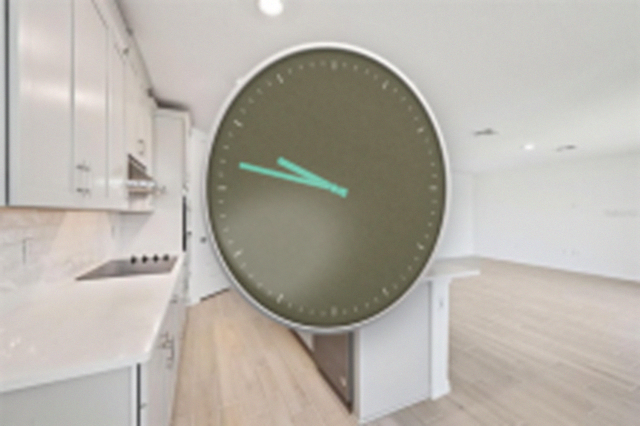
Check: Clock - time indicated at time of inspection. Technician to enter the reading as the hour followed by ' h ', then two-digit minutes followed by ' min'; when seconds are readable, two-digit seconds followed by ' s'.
9 h 47 min
